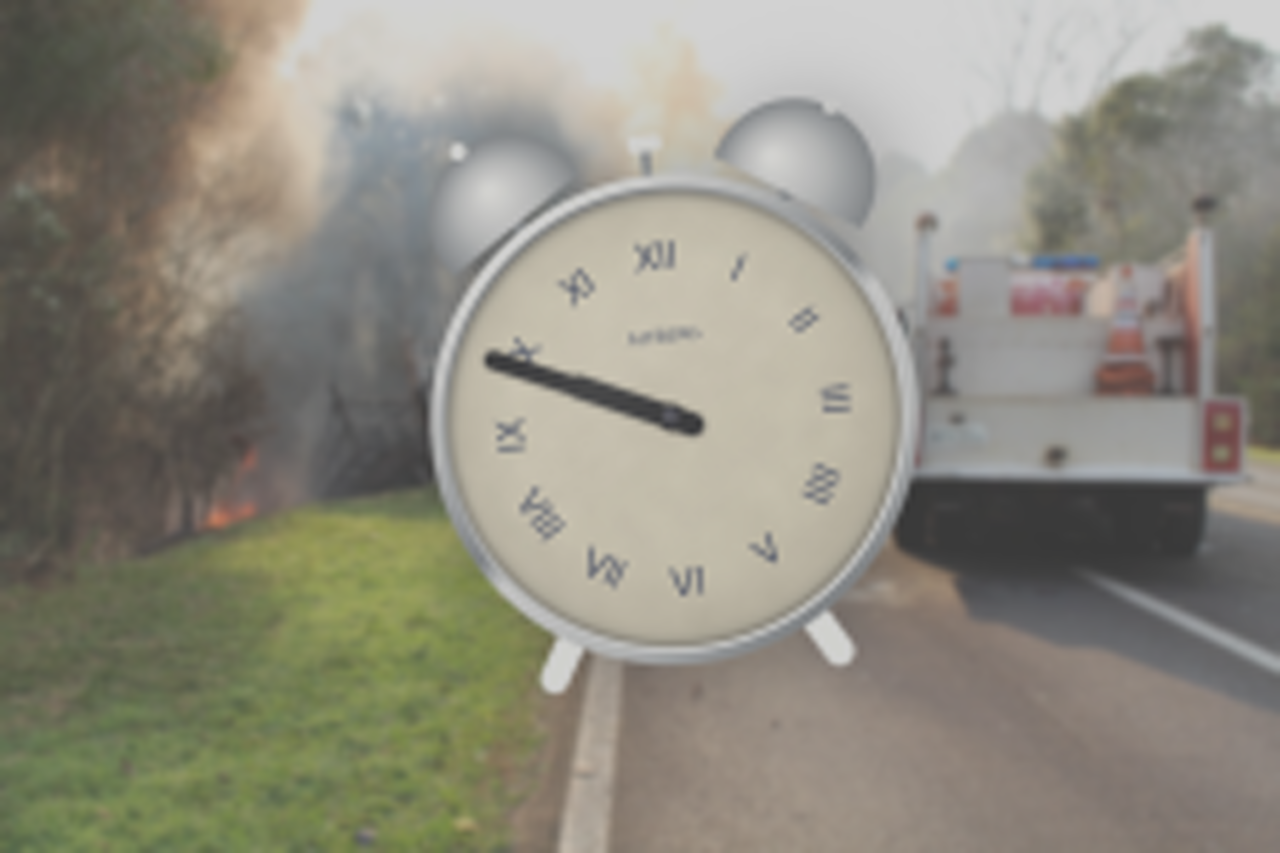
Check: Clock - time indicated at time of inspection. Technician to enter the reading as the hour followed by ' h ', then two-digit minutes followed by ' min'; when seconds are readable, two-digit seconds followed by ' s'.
9 h 49 min
